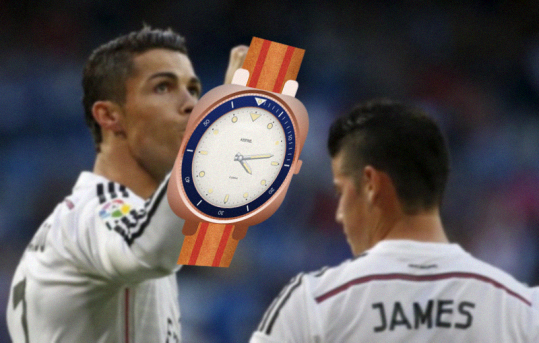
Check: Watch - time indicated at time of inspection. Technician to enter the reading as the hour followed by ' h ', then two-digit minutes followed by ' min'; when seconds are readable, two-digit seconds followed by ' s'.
4 h 13 min
